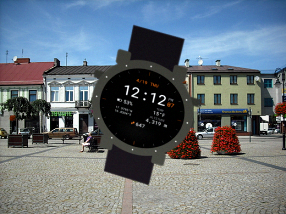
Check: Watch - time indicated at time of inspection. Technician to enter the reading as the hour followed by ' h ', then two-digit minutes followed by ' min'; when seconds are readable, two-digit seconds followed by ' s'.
12 h 12 min
